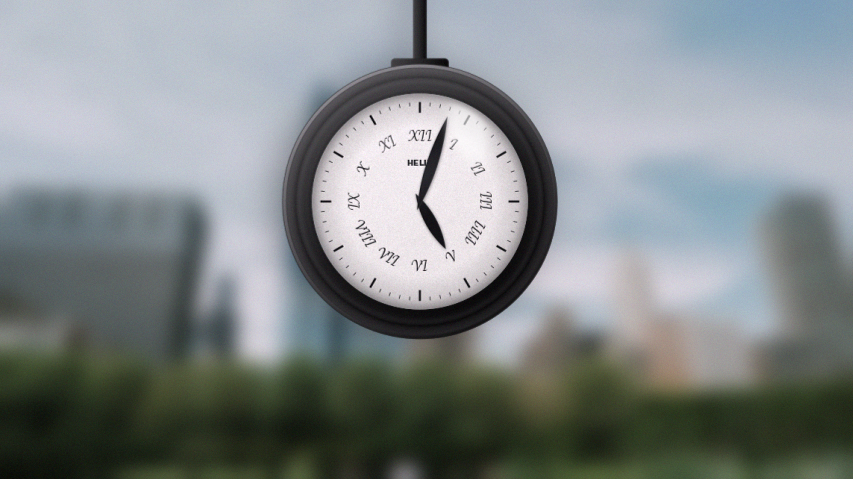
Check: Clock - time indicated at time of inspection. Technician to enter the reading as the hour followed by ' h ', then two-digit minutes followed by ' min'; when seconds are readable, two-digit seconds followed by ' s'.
5 h 03 min
